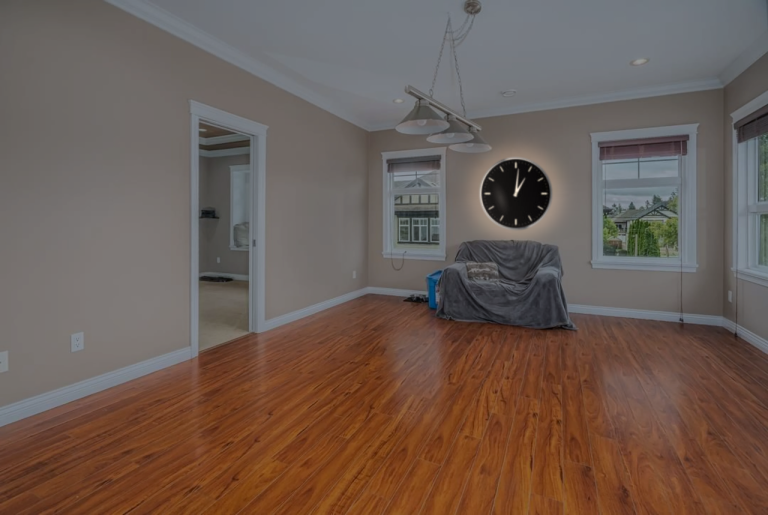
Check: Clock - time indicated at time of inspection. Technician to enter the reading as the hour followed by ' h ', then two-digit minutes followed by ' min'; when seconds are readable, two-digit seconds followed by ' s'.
1 h 01 min
